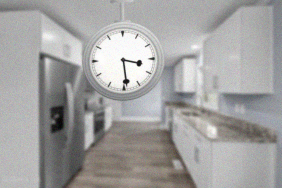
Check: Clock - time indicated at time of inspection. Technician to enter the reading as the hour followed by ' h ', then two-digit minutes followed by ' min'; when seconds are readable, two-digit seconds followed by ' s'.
3 h 29 min
